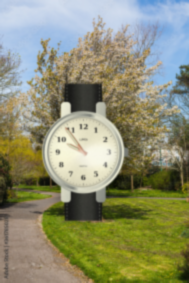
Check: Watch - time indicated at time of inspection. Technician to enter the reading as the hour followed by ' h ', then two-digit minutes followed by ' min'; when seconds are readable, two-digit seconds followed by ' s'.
9 h 54 min
